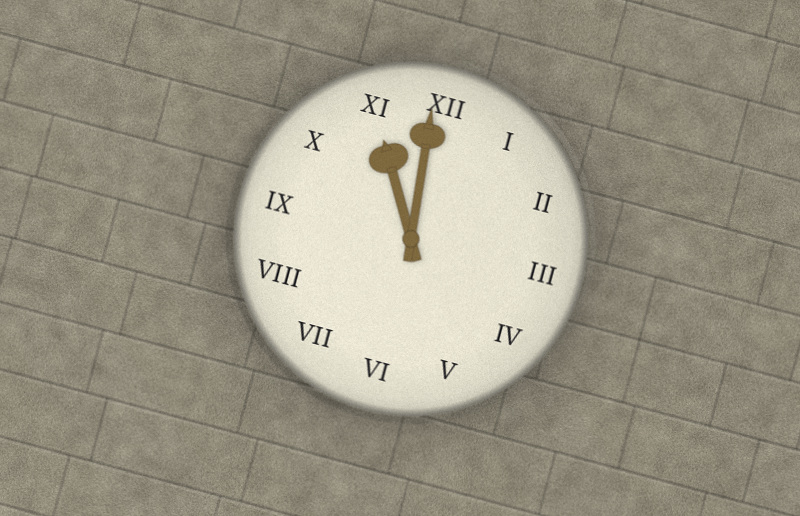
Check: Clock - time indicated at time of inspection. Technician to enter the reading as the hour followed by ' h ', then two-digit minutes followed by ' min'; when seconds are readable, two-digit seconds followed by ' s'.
10 h 59 min
